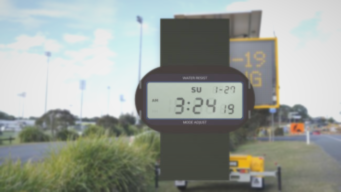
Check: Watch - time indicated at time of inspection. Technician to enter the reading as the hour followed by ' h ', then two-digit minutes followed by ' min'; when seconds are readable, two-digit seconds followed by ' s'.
3 h 24 min 19 s
